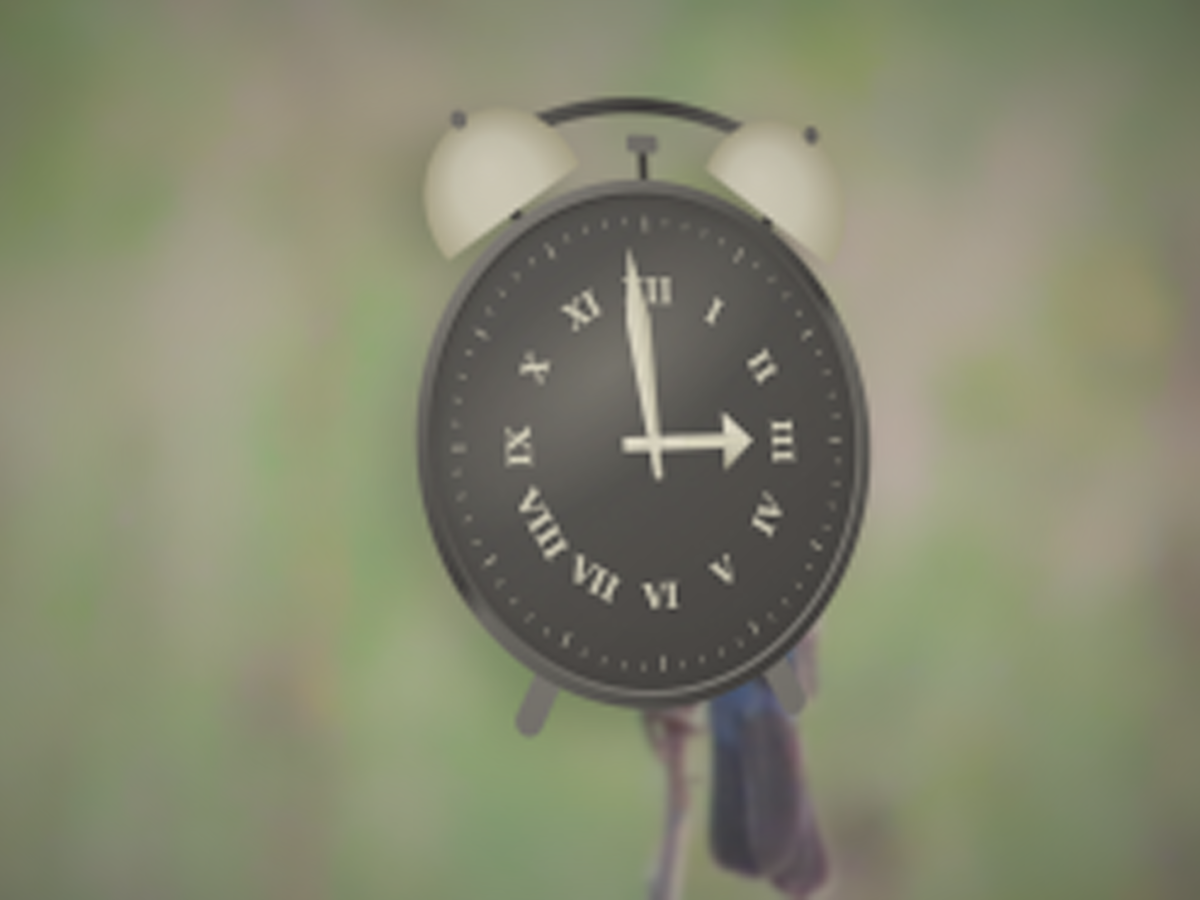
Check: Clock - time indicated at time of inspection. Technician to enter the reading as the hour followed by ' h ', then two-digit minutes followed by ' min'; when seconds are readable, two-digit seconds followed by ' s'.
2 h 59 min
